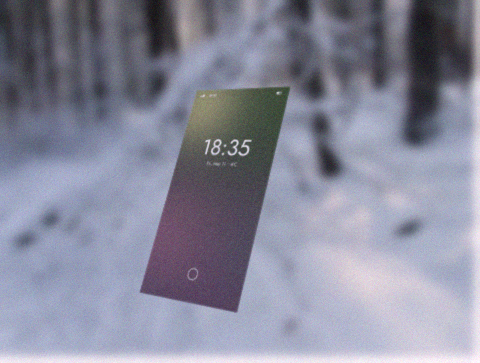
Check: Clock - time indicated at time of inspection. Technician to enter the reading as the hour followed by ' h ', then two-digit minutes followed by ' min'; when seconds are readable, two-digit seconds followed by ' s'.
18 h 35 min
